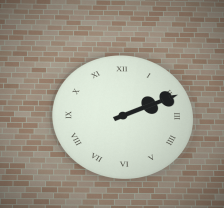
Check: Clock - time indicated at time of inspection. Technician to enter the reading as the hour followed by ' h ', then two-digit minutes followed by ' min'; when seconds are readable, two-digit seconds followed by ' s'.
2 h 11 min
